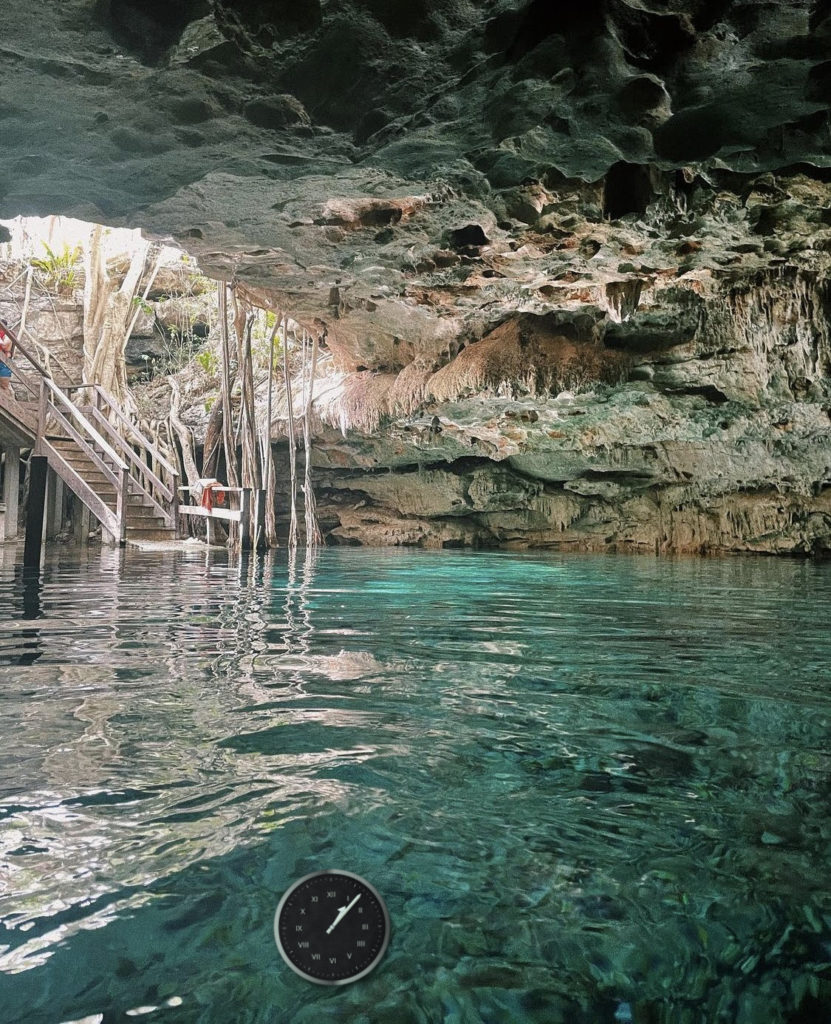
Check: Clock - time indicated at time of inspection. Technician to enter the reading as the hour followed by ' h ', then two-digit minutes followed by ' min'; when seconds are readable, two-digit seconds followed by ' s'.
1 h 07 min
